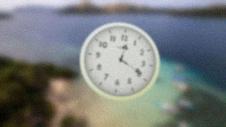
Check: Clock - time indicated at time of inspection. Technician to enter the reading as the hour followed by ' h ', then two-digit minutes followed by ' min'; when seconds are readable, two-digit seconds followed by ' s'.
12 h 19 min
